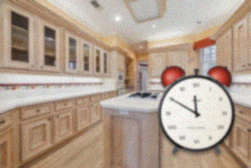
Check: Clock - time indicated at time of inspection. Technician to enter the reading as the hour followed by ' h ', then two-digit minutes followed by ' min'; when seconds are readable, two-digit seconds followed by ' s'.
11 h 50 min
